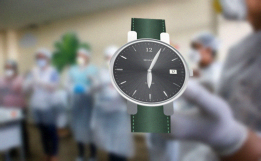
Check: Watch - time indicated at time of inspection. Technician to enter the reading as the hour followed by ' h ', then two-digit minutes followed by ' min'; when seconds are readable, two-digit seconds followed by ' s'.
6 h 04 min
